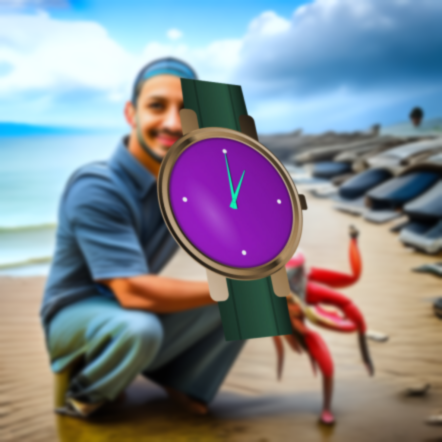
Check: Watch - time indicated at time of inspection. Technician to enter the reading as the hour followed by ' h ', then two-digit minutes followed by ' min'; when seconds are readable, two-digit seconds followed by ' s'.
1 h 00 min
